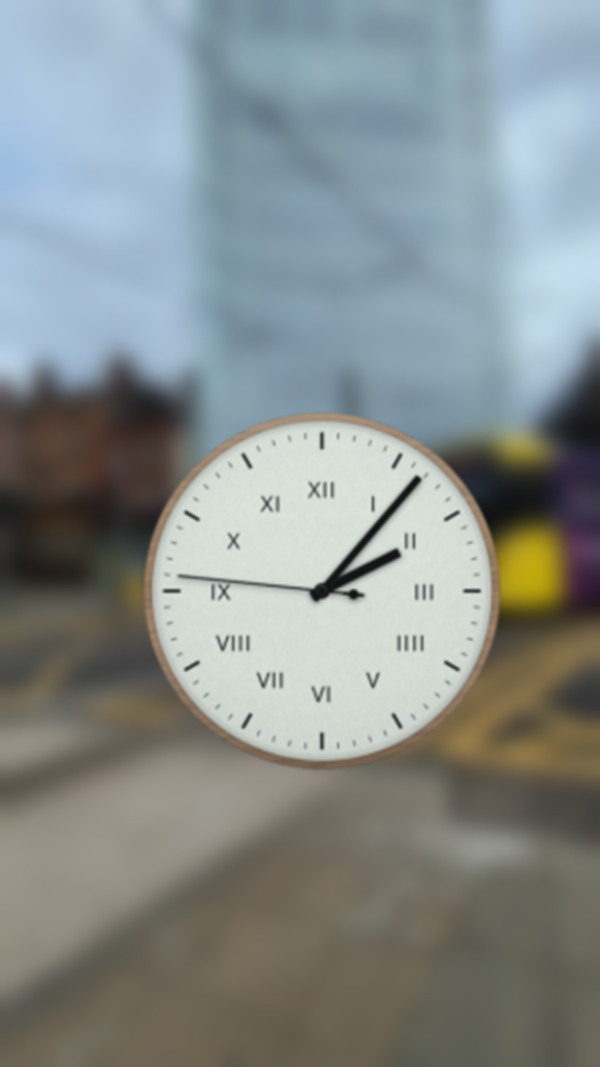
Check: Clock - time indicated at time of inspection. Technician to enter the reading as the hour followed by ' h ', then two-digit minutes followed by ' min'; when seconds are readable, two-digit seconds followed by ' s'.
2 h 06 min 46 s
